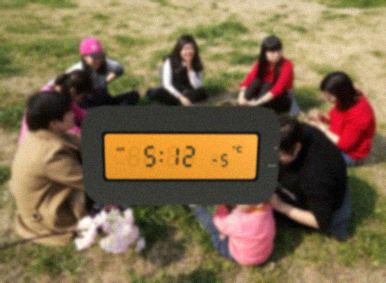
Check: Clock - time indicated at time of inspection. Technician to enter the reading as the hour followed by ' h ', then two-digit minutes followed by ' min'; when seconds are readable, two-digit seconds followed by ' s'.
5 h 12 min
